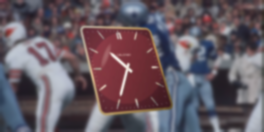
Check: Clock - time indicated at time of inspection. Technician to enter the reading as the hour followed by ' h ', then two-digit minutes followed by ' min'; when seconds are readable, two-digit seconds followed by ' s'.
10 h 35 min
